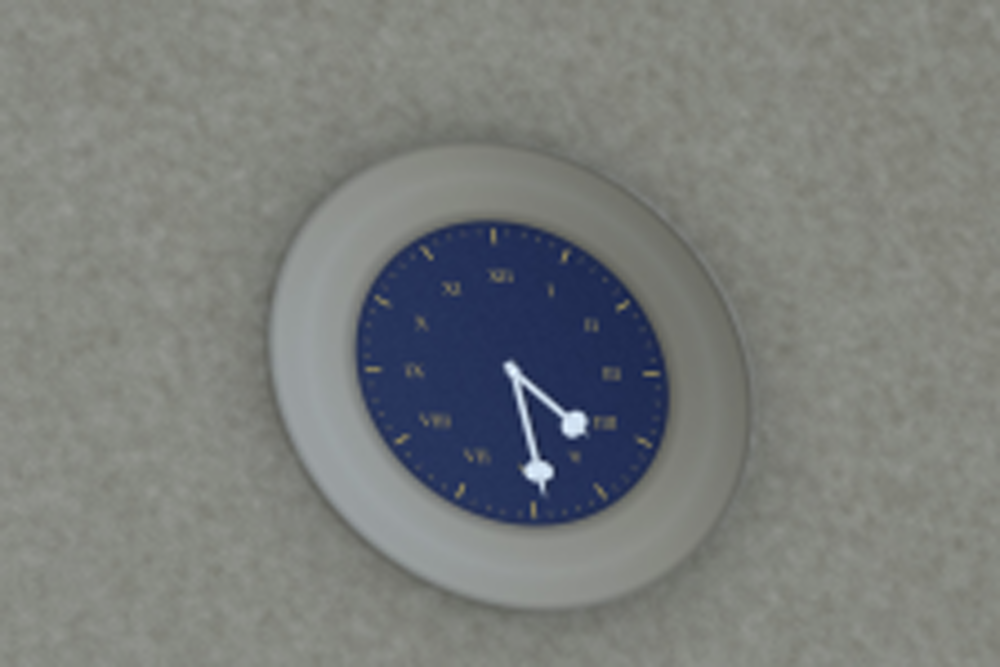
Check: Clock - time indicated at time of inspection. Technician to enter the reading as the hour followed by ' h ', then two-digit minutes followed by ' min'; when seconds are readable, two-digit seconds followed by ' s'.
4 h 29 min
